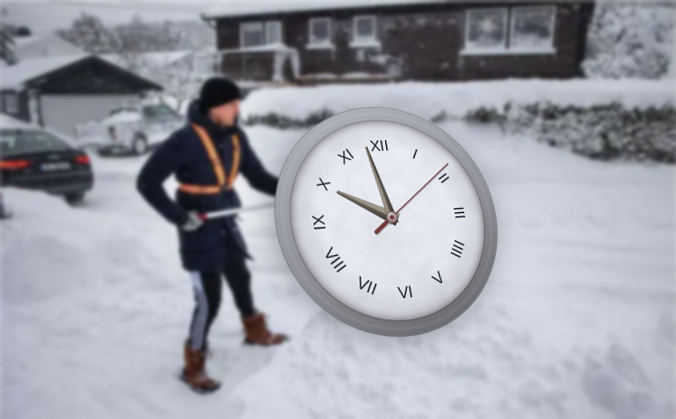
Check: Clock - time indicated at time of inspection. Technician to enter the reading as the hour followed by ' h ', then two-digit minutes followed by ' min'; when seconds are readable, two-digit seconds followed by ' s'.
9 h 58 min 09 s
